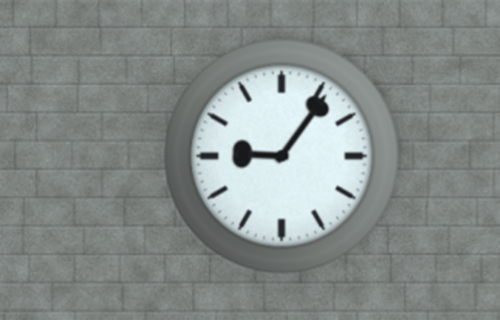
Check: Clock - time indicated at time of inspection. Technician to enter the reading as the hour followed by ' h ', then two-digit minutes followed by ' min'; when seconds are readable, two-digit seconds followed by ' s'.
9 h 06 min
